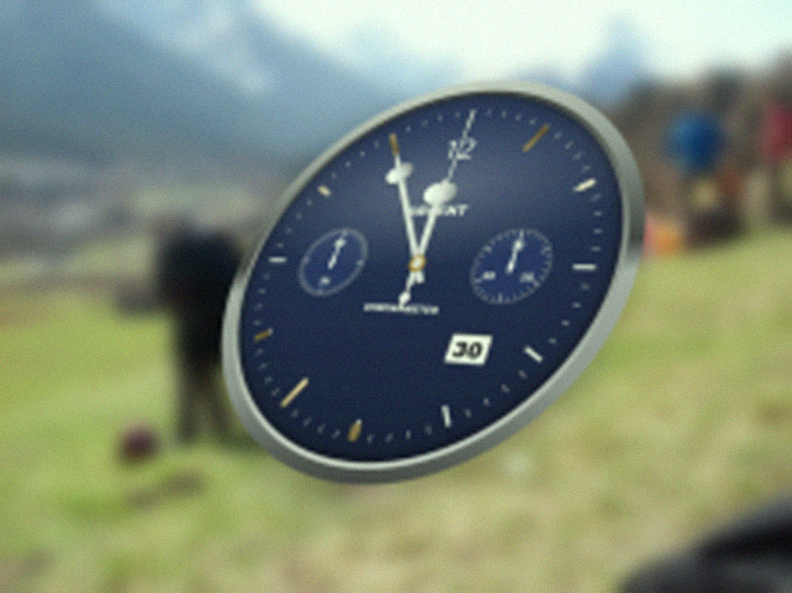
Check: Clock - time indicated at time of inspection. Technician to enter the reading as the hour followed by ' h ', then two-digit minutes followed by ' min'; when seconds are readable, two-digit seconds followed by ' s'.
11 h 55 min
